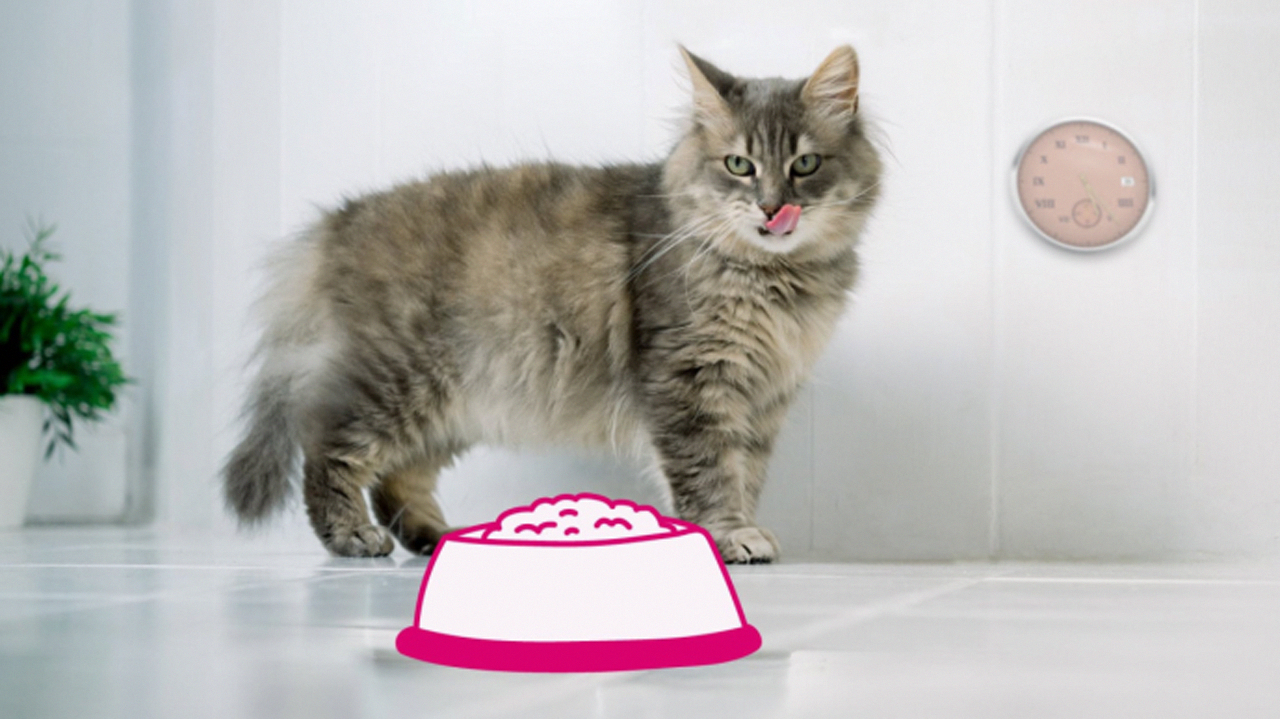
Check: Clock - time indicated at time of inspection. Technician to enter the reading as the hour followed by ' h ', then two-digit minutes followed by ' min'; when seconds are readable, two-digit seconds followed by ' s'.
5 h 24 min
